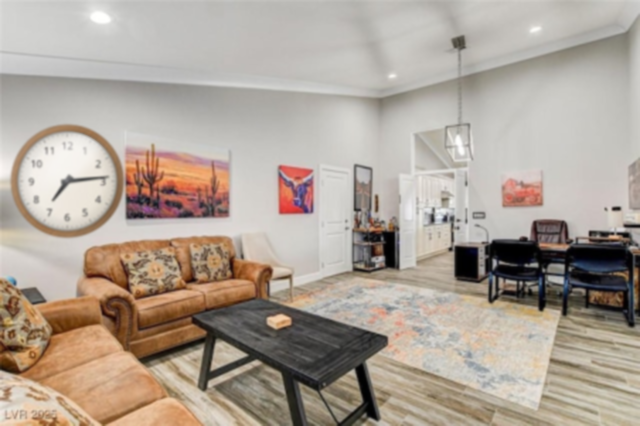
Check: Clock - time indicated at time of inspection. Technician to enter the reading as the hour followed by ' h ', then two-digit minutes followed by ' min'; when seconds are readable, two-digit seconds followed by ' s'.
7 h 14 min
